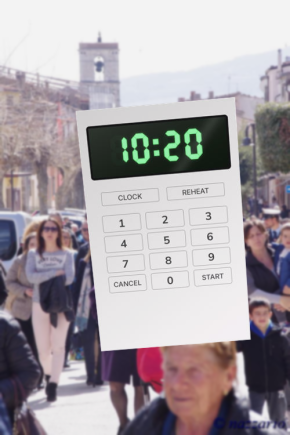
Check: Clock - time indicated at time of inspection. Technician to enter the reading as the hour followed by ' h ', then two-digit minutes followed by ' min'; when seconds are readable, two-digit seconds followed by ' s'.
10 h 20 min
